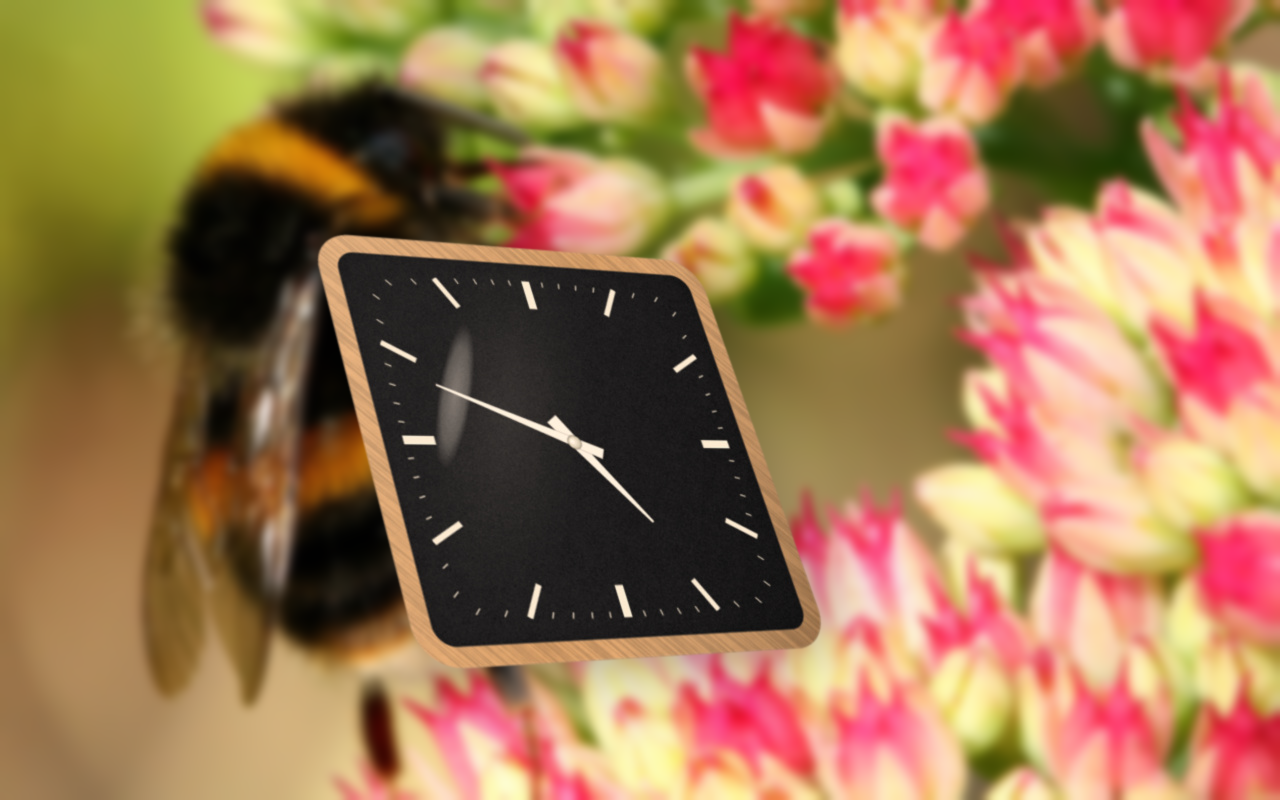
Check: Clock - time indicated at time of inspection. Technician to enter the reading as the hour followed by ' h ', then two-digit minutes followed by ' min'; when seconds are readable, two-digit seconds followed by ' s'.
4 h 49 min
